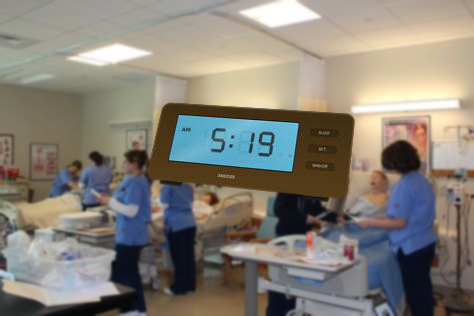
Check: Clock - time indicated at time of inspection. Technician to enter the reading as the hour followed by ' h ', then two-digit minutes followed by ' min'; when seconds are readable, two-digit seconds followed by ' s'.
5 h 19 min
